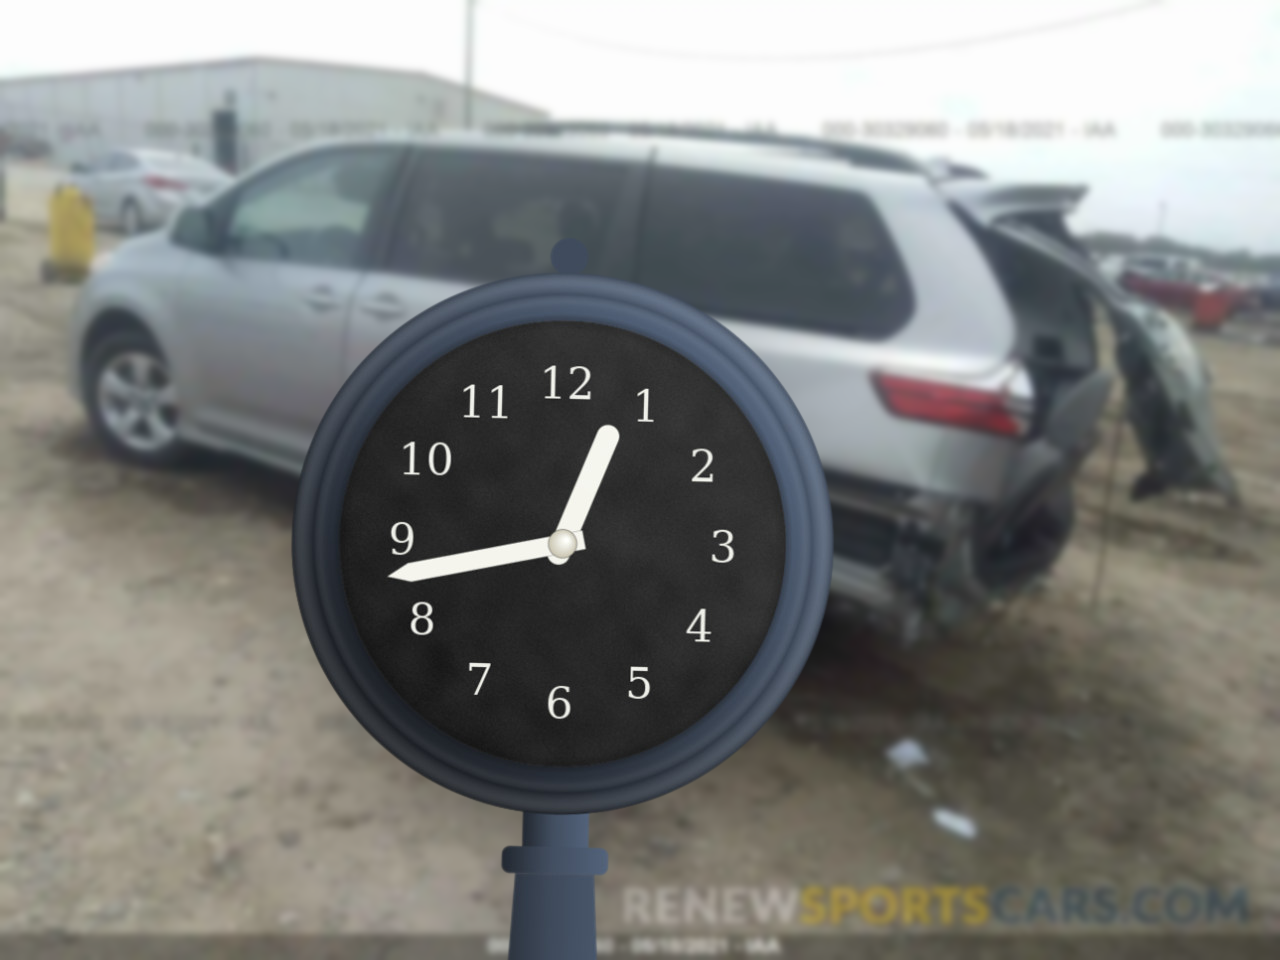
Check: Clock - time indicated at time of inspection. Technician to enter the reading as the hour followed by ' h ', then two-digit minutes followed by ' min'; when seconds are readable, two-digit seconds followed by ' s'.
12 h 43 min
